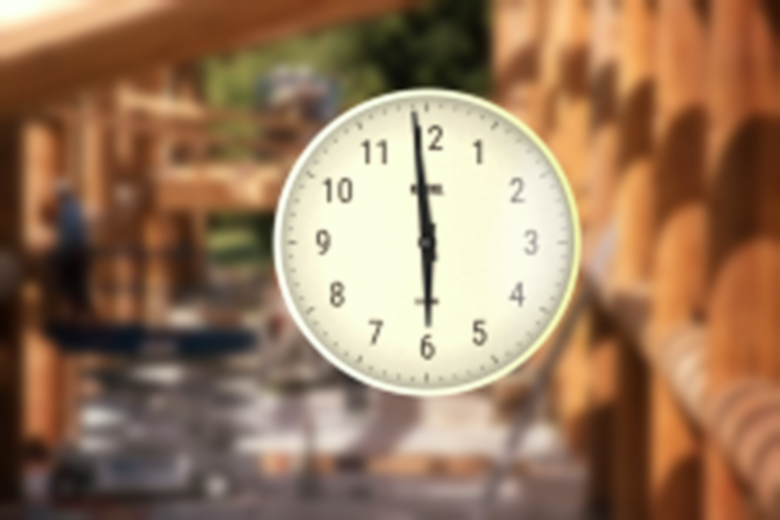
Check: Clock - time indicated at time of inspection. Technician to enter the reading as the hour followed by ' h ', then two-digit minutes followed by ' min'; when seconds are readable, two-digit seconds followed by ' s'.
5 h 59 min
